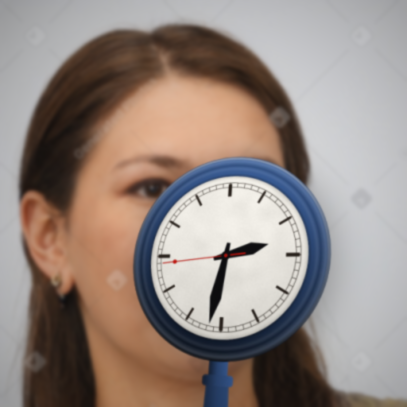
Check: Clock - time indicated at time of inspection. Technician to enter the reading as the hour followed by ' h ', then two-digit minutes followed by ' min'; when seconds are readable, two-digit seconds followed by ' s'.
2 h 31 min 44 s
